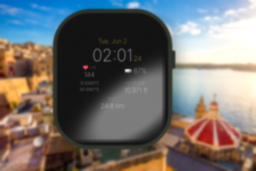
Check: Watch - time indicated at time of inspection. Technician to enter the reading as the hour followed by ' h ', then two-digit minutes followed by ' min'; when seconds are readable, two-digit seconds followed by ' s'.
2 h 01 min
